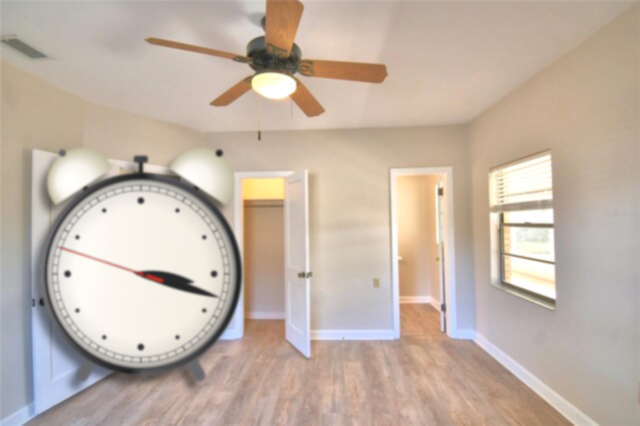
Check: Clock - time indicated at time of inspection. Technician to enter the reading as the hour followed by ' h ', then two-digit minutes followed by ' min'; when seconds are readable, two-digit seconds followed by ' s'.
3 h 17 min 48 s
